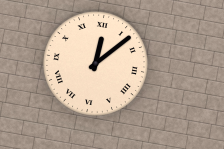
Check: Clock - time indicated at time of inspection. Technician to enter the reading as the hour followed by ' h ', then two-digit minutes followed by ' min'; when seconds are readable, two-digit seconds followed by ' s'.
12 h 07 min
